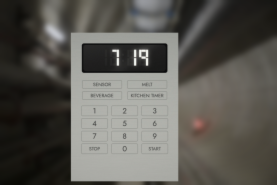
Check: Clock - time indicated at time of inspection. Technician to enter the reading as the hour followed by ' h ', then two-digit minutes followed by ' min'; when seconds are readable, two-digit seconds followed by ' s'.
7 h 19 min
